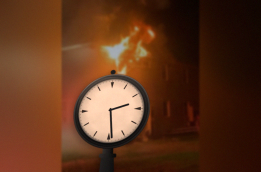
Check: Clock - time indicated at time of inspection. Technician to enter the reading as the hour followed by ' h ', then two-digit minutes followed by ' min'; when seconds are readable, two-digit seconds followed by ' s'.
2 h 29 min
